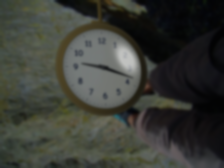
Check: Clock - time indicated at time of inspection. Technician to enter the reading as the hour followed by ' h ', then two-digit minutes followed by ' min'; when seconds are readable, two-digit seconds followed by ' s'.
9 h 18 min
